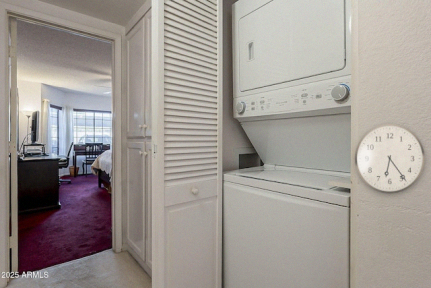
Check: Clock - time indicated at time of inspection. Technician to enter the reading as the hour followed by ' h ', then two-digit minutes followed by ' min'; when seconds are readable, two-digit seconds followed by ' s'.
6 h 24 min
